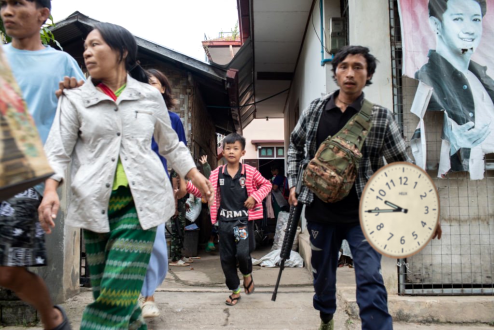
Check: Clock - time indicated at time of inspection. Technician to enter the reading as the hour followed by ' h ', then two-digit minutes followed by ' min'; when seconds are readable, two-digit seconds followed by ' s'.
9 h 45 min
